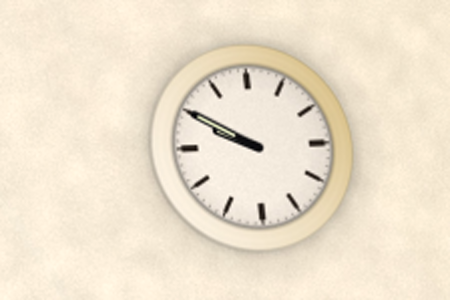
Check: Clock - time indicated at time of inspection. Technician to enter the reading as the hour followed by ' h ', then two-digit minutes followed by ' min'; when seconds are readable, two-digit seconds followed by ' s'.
9 h 50 min
